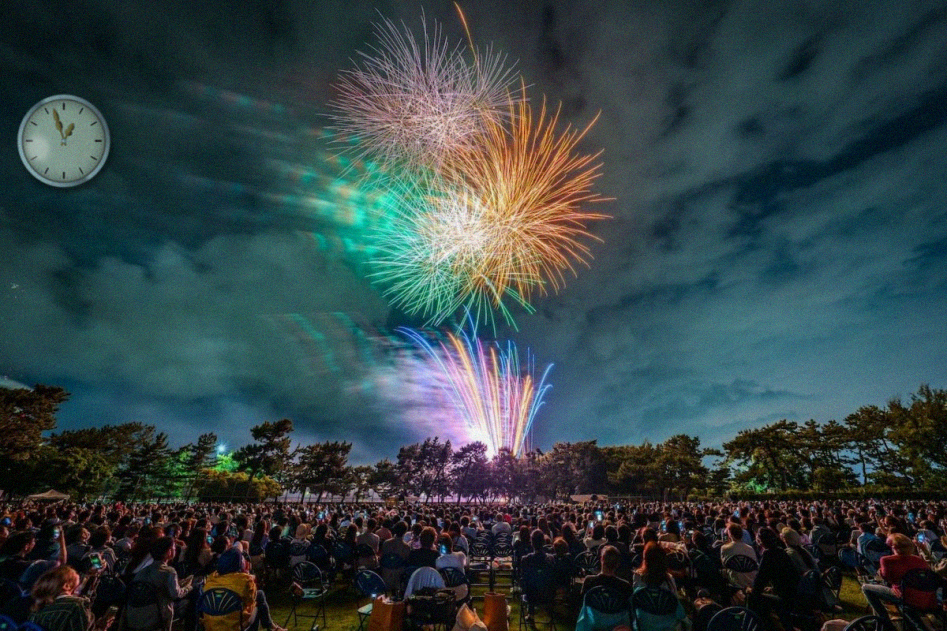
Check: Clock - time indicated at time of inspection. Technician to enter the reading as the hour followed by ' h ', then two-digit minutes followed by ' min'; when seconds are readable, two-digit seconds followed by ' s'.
12 h 57 min
